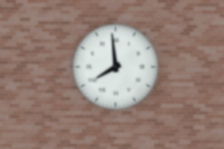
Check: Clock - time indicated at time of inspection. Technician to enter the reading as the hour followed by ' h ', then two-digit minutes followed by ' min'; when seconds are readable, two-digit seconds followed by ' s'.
7 h 59 min
